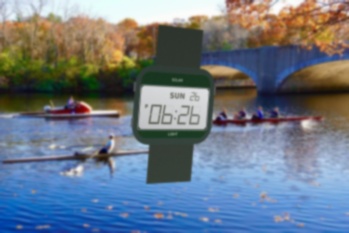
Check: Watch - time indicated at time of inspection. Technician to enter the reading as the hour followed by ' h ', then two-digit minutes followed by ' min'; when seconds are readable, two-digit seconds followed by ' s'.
6 h 26 min
